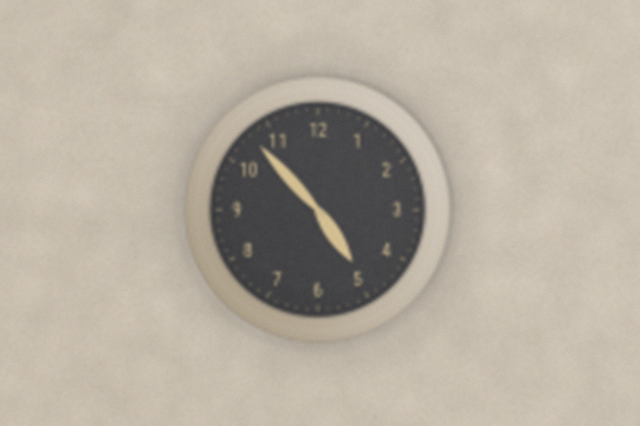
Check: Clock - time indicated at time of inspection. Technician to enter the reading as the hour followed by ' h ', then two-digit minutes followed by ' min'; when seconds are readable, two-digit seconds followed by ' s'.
4 h 53 min
